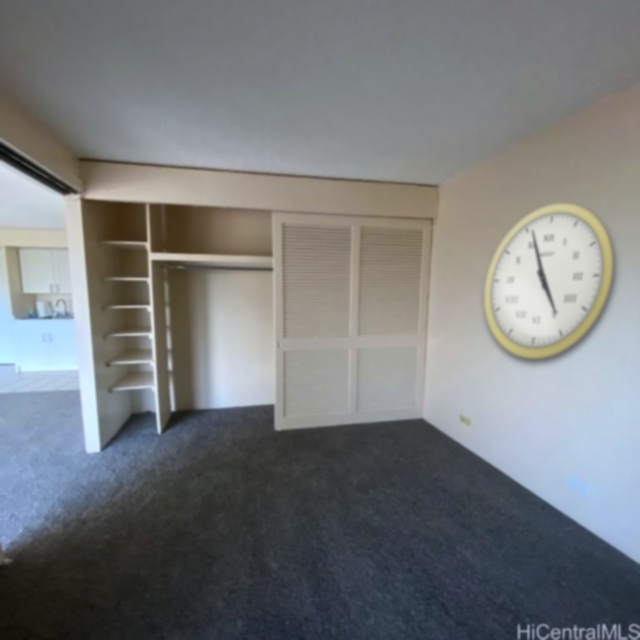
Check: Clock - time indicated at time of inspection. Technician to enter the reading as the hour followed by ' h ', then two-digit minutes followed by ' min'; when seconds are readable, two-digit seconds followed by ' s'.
4 h 56 min
